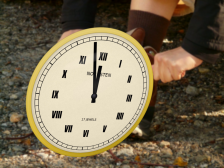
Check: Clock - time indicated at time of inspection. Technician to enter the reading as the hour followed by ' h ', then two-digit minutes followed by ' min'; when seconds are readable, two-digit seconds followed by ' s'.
11 h 58 min
